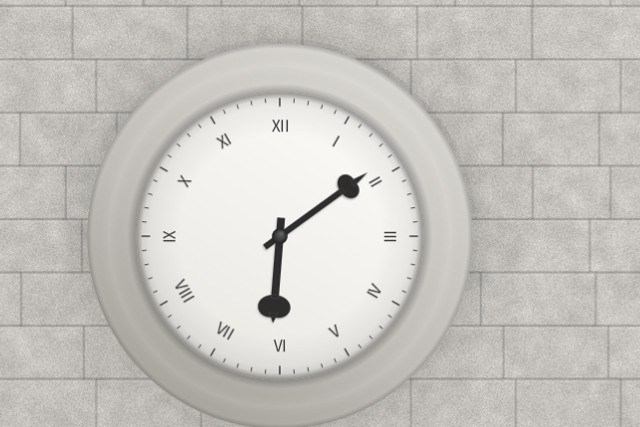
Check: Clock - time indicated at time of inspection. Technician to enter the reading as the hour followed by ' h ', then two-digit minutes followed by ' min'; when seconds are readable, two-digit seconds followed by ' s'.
6 h 09 min
